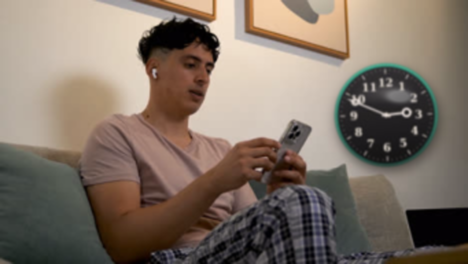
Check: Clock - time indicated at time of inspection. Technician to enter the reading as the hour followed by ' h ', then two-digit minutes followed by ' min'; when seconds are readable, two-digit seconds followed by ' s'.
2 h 49 min
